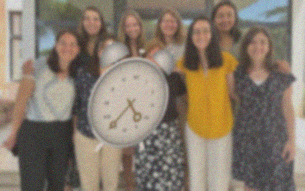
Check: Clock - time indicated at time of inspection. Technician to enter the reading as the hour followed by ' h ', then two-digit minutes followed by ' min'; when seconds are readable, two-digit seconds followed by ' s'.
4 h 36 min
